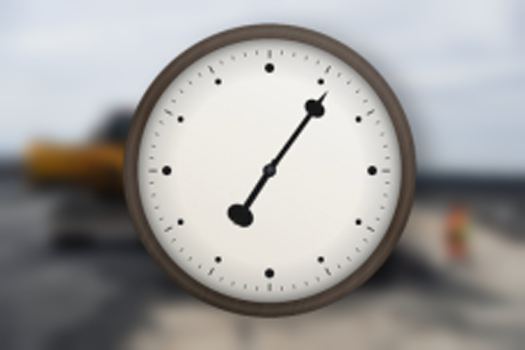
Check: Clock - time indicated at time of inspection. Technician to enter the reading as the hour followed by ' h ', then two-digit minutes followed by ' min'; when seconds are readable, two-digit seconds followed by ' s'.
7 h 06 min
